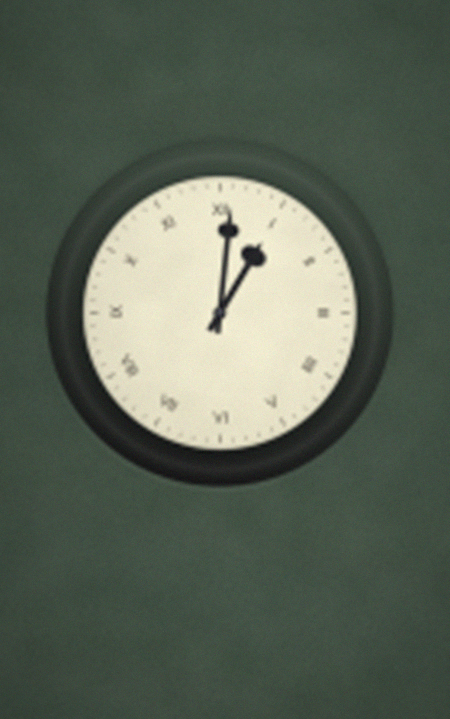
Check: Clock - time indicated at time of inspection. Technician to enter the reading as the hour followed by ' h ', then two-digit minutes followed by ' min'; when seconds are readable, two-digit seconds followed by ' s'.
1 h 01 min
